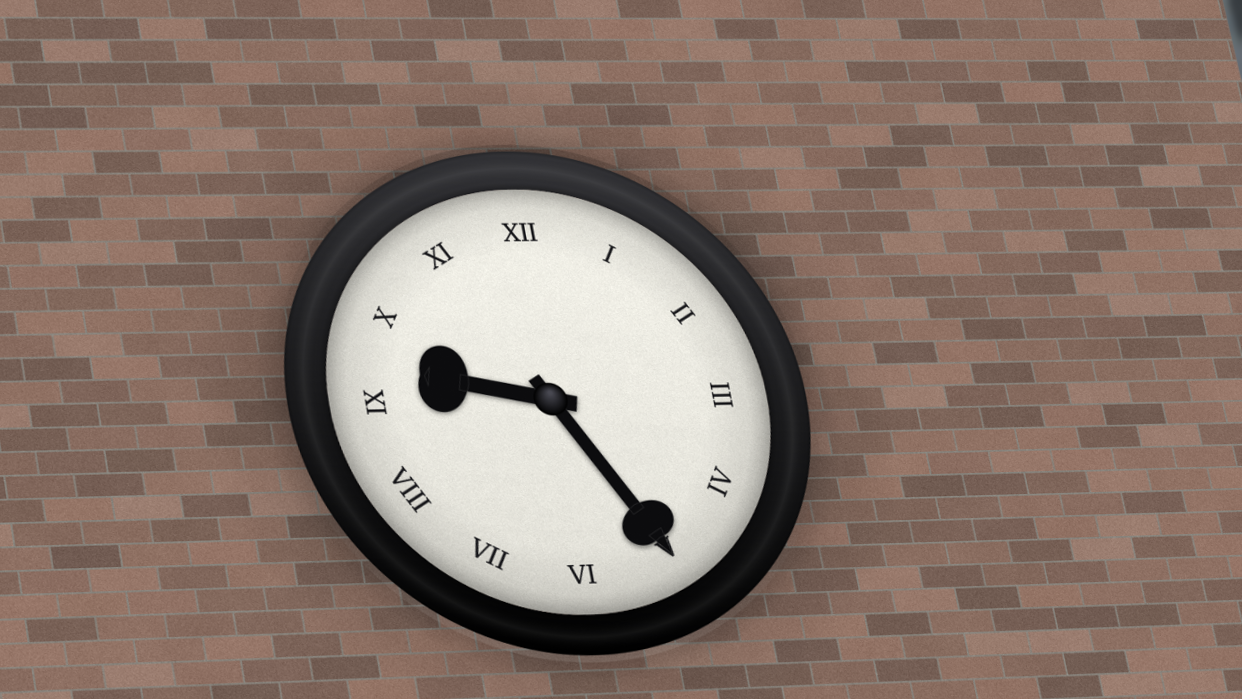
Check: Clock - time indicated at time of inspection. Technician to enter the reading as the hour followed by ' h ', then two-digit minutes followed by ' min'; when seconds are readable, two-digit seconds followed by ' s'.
9 h 25 min
